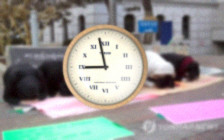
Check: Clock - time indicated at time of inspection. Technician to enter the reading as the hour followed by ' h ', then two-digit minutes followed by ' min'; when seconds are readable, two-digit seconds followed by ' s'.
8 h 58 min
